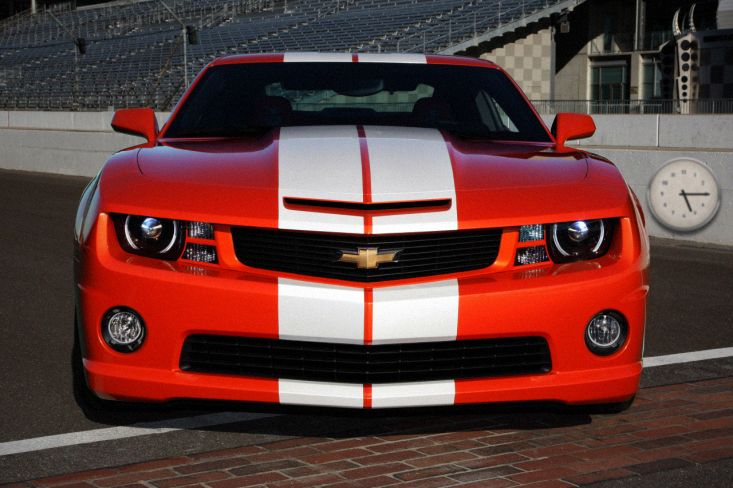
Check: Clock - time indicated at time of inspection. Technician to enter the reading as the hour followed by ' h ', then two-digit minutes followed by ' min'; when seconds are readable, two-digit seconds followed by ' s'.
5 h 15 min
